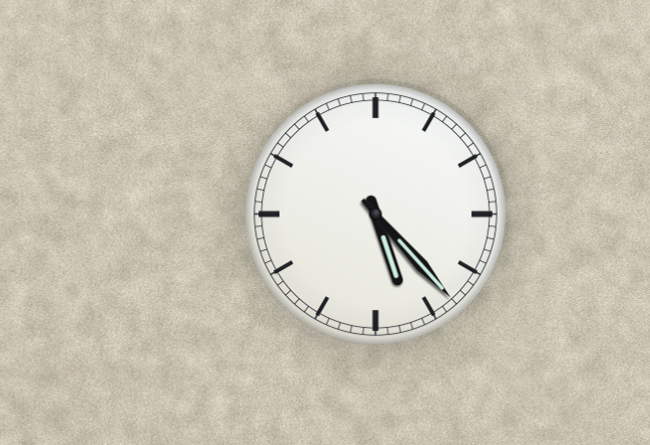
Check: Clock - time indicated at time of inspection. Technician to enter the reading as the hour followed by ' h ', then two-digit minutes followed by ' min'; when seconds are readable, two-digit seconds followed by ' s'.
5 h 23 min
